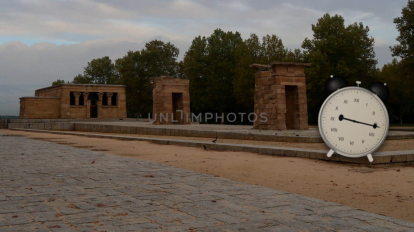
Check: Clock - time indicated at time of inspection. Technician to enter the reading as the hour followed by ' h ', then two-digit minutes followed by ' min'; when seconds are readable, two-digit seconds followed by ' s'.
9 h 16 min
